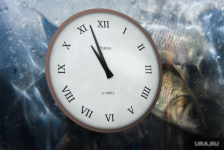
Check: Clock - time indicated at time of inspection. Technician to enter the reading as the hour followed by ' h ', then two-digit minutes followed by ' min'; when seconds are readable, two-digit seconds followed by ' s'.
10 h 57 min
